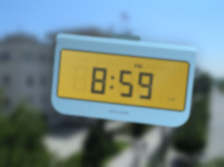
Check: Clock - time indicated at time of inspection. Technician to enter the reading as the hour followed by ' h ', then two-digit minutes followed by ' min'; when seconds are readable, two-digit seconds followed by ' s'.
8 h 59 min
